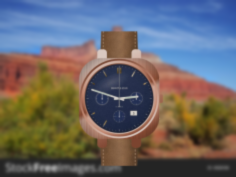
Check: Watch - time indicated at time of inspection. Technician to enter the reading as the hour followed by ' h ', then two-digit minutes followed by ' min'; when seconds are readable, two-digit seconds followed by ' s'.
2 h 48 min
